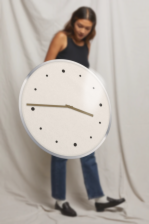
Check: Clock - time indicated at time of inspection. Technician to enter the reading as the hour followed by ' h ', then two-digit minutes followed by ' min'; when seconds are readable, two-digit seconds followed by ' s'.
3 h 46 min
